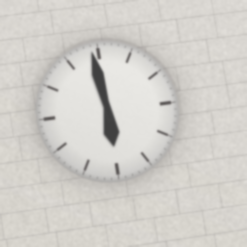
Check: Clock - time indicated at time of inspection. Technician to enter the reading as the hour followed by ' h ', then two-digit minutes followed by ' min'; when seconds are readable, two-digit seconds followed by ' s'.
5 h 59 min
